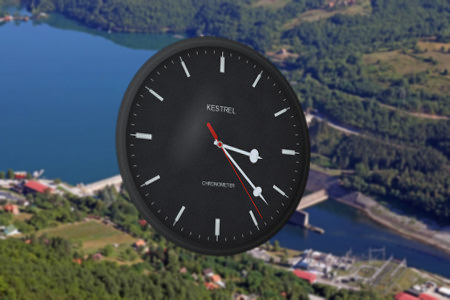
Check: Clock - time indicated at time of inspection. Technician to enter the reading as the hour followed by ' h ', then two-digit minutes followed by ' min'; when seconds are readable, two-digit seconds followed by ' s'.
3 h 22 min 24 s
